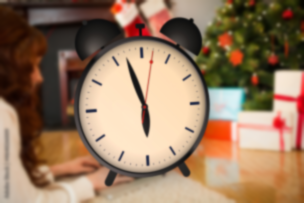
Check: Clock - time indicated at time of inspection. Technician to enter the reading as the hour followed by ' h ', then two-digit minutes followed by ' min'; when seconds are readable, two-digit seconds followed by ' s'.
5 h 57 min 02 s
